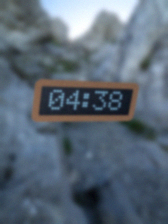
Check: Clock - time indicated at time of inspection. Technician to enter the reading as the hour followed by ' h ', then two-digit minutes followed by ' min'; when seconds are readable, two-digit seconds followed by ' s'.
4 h 38 min
